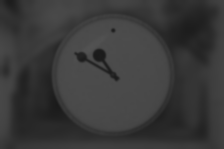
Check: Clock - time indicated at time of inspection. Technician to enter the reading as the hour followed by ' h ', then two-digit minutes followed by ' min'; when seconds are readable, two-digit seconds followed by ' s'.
10 h 50 min
